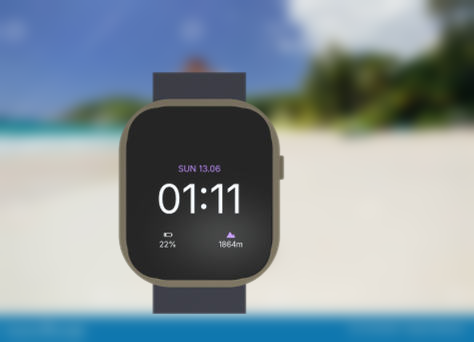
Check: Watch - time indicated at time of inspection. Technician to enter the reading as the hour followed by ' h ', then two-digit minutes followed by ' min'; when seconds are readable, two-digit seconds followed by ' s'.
1 h 11 min
